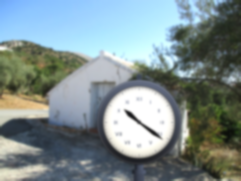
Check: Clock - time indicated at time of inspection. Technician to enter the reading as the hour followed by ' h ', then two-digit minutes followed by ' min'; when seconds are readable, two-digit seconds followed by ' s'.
10 h 21 min
